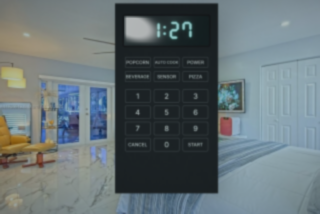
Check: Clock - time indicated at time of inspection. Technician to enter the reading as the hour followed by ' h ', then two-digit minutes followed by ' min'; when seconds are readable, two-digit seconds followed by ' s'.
1 h 27 min
